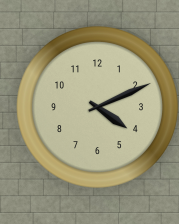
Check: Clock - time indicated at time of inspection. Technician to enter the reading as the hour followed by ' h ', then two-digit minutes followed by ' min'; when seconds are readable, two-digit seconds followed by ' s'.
4 h 11 min
